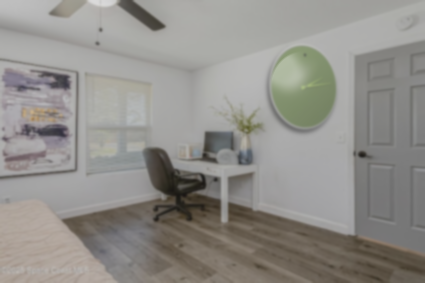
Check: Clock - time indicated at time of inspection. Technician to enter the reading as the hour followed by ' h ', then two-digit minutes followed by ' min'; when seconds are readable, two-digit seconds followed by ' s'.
2 h 14 min
